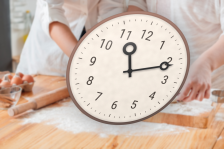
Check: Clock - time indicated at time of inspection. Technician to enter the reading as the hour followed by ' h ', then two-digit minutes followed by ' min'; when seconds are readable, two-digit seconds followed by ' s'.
11 h 11 min
